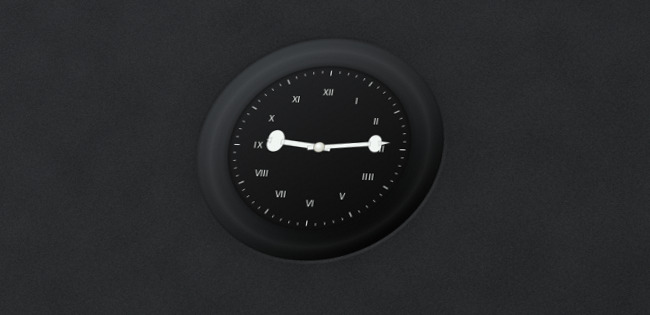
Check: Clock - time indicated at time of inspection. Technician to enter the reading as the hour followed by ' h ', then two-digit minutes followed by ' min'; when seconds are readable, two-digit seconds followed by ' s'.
9 h 14 min
